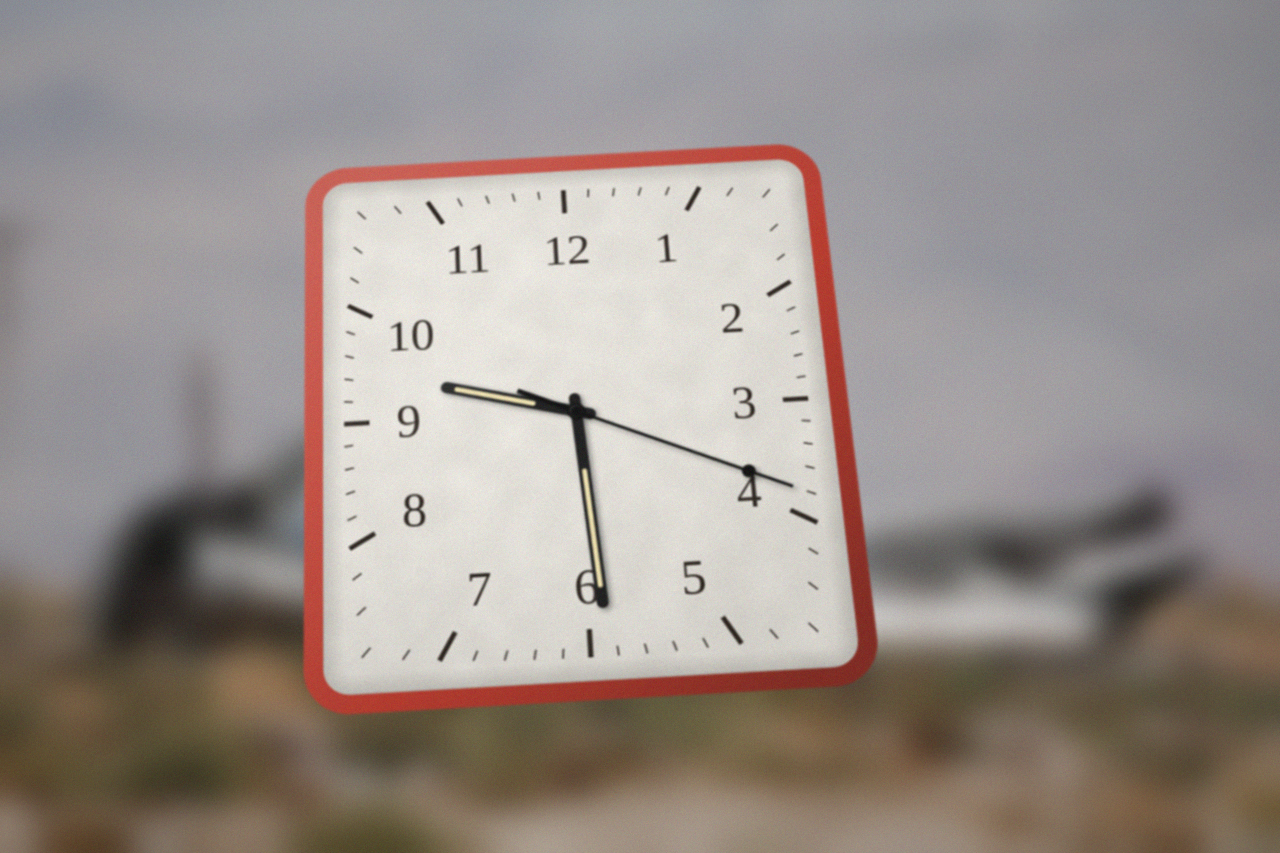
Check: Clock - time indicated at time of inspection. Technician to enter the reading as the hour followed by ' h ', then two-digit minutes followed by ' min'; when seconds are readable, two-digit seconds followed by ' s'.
9 h 29 min 19 s
